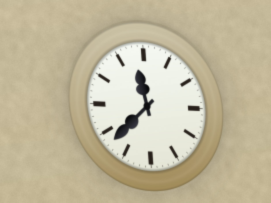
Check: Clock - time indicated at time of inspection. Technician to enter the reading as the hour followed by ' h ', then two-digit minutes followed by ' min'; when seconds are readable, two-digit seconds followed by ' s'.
11 h 38 min
